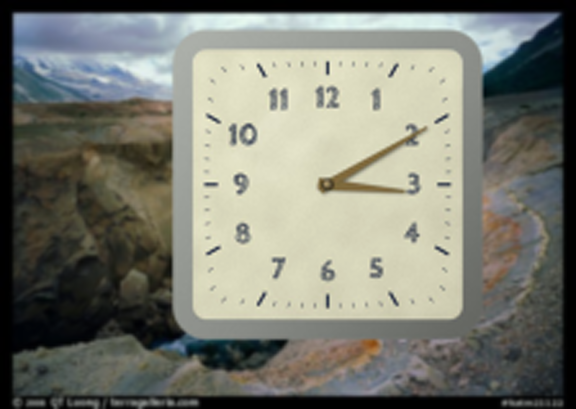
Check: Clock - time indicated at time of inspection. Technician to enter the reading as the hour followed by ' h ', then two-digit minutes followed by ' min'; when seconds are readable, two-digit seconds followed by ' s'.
3 h 10 min
